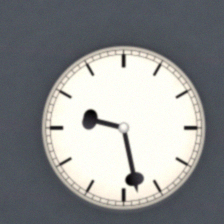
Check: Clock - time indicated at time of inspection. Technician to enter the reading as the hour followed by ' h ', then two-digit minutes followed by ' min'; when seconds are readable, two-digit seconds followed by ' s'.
9 h 28 min
